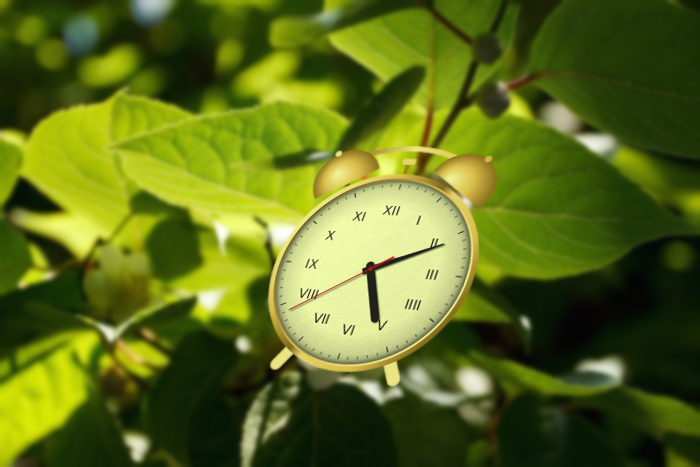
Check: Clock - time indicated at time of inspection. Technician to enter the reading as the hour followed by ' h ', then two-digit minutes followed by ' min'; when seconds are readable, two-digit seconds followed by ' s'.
5 h 10 min 39 s
